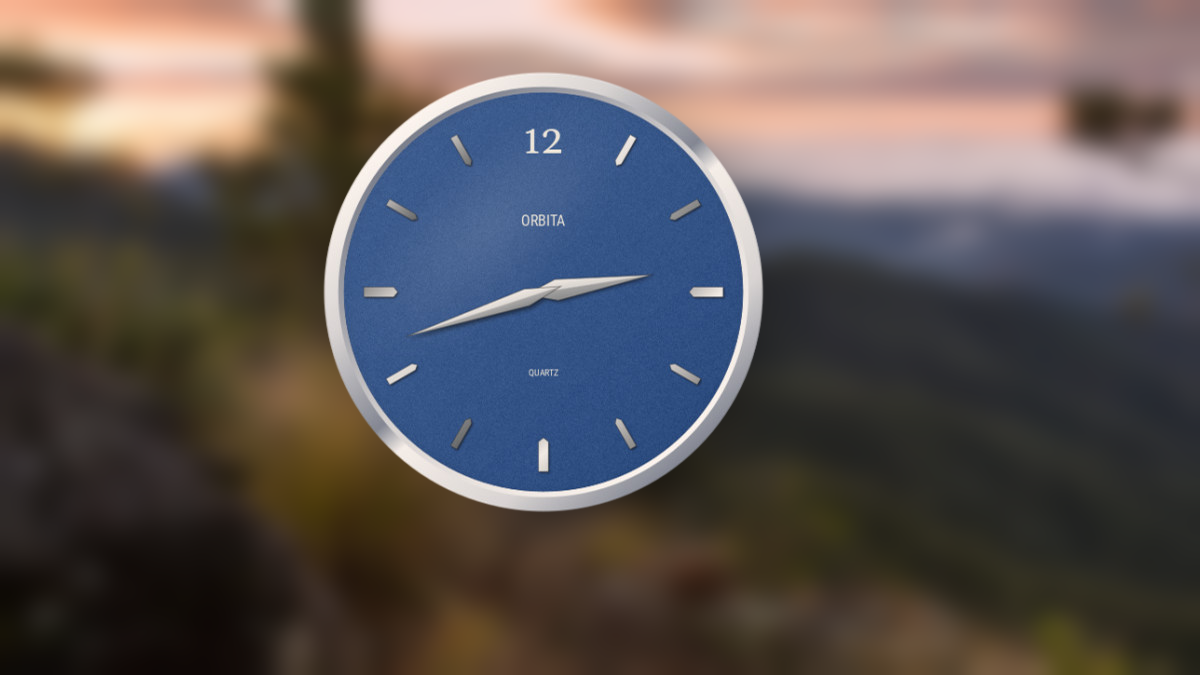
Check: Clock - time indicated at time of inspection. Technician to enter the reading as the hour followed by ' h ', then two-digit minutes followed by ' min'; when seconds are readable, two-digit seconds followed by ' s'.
2 h 42 min
